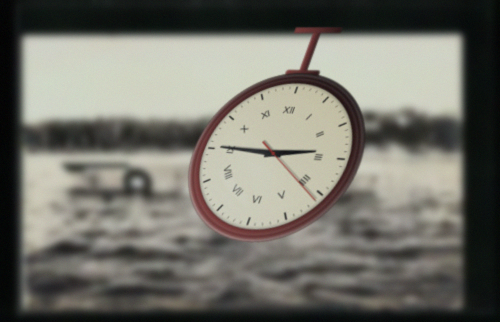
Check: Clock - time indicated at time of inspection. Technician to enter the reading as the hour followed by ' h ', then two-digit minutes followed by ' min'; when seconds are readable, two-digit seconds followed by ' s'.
2 h 45 min 21 s
